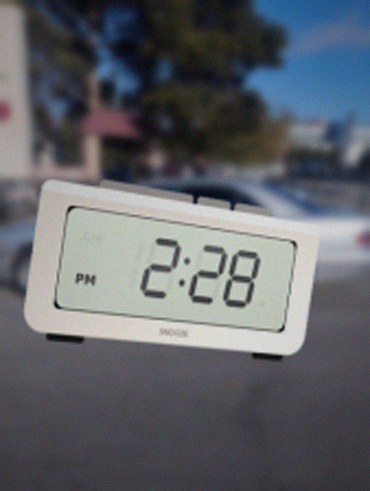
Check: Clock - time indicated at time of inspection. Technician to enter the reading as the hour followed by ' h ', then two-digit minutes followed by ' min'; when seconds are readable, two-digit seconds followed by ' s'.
2 h 28 min
